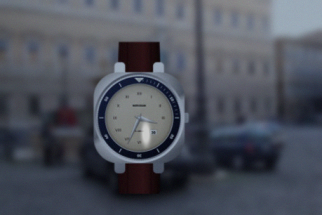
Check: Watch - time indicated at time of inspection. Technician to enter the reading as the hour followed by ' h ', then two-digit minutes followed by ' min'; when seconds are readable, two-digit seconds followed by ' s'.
3 h 34 min
